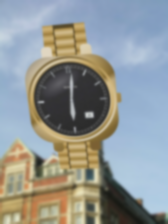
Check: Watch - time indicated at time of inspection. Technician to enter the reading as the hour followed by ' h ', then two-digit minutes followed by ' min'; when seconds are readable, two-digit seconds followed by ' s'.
6 h 01 min
